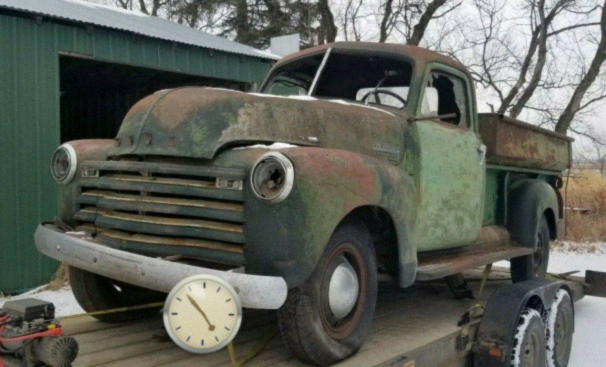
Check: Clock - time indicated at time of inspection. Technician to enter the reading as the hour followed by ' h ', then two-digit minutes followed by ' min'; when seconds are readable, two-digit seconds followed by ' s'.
4 h 53 min
